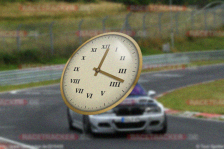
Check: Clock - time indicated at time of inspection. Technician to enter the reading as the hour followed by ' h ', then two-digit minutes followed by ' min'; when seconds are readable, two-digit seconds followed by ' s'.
12 h 18 min
